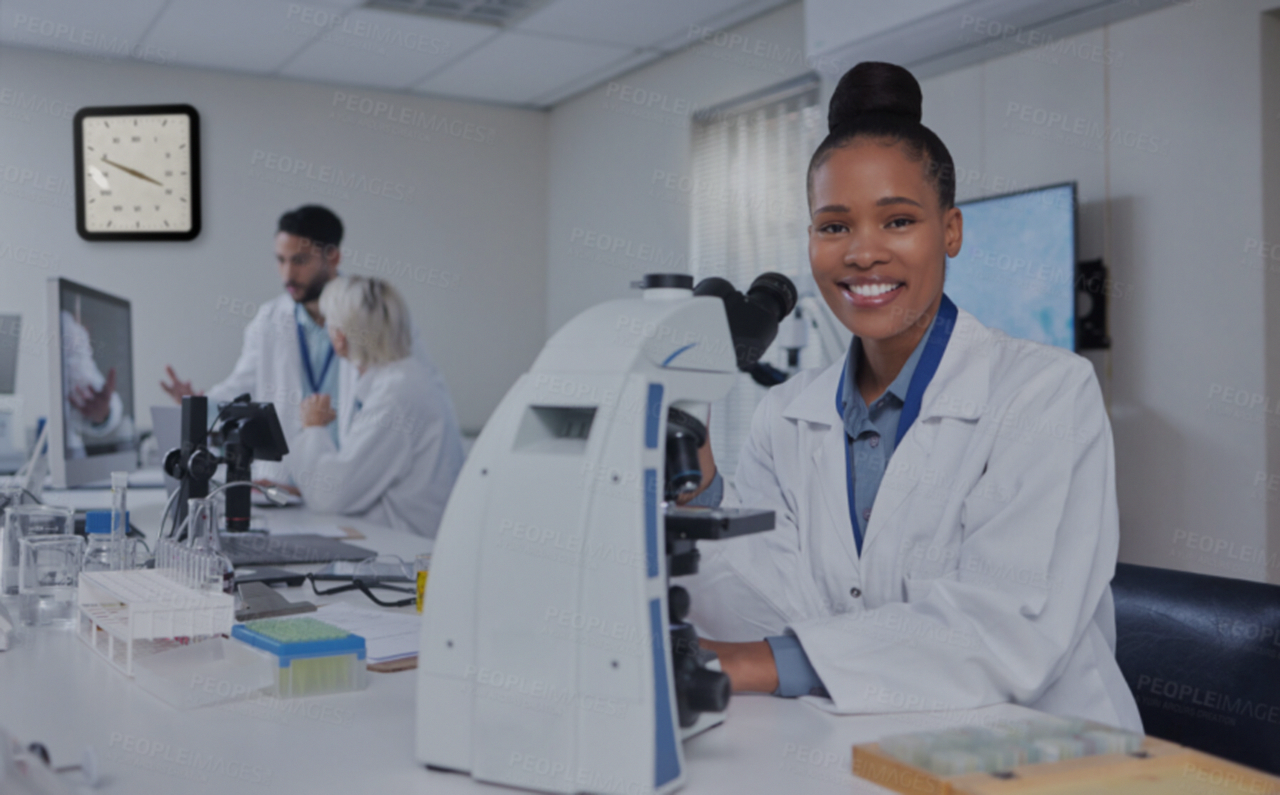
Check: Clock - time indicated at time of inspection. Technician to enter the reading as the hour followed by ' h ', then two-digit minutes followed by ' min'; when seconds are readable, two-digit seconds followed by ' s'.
3 h 49 min
